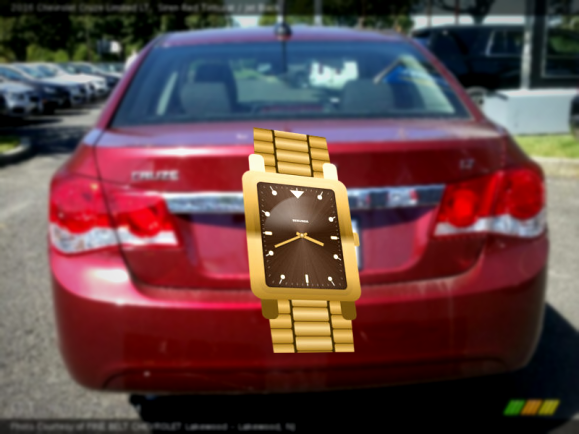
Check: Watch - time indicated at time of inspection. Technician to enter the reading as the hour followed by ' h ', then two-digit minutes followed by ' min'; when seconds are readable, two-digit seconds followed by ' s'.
3 h 41 min
